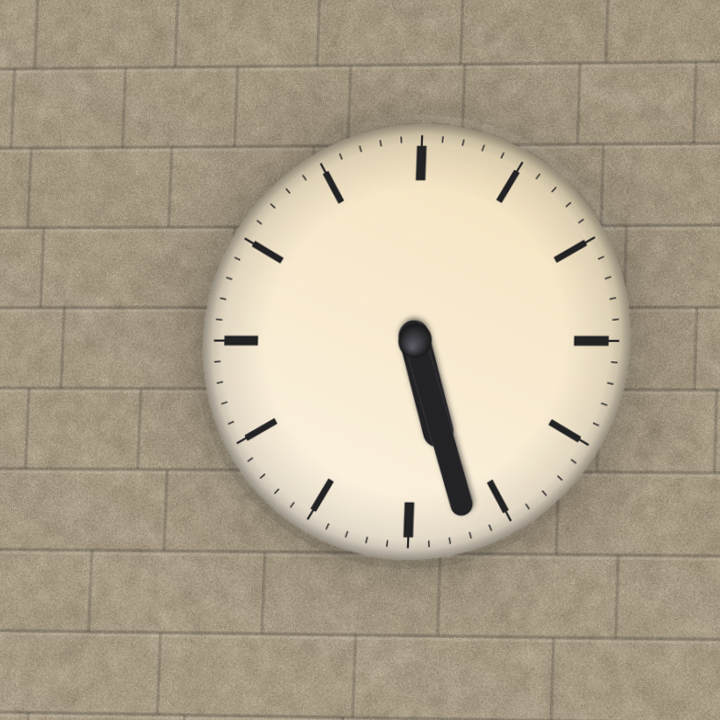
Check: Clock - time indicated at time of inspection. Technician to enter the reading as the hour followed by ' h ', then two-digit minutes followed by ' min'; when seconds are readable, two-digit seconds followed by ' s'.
5 h 27 min
